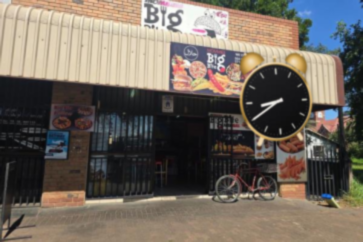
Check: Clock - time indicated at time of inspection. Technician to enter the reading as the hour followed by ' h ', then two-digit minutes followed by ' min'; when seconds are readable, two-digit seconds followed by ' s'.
8 h 40 min
